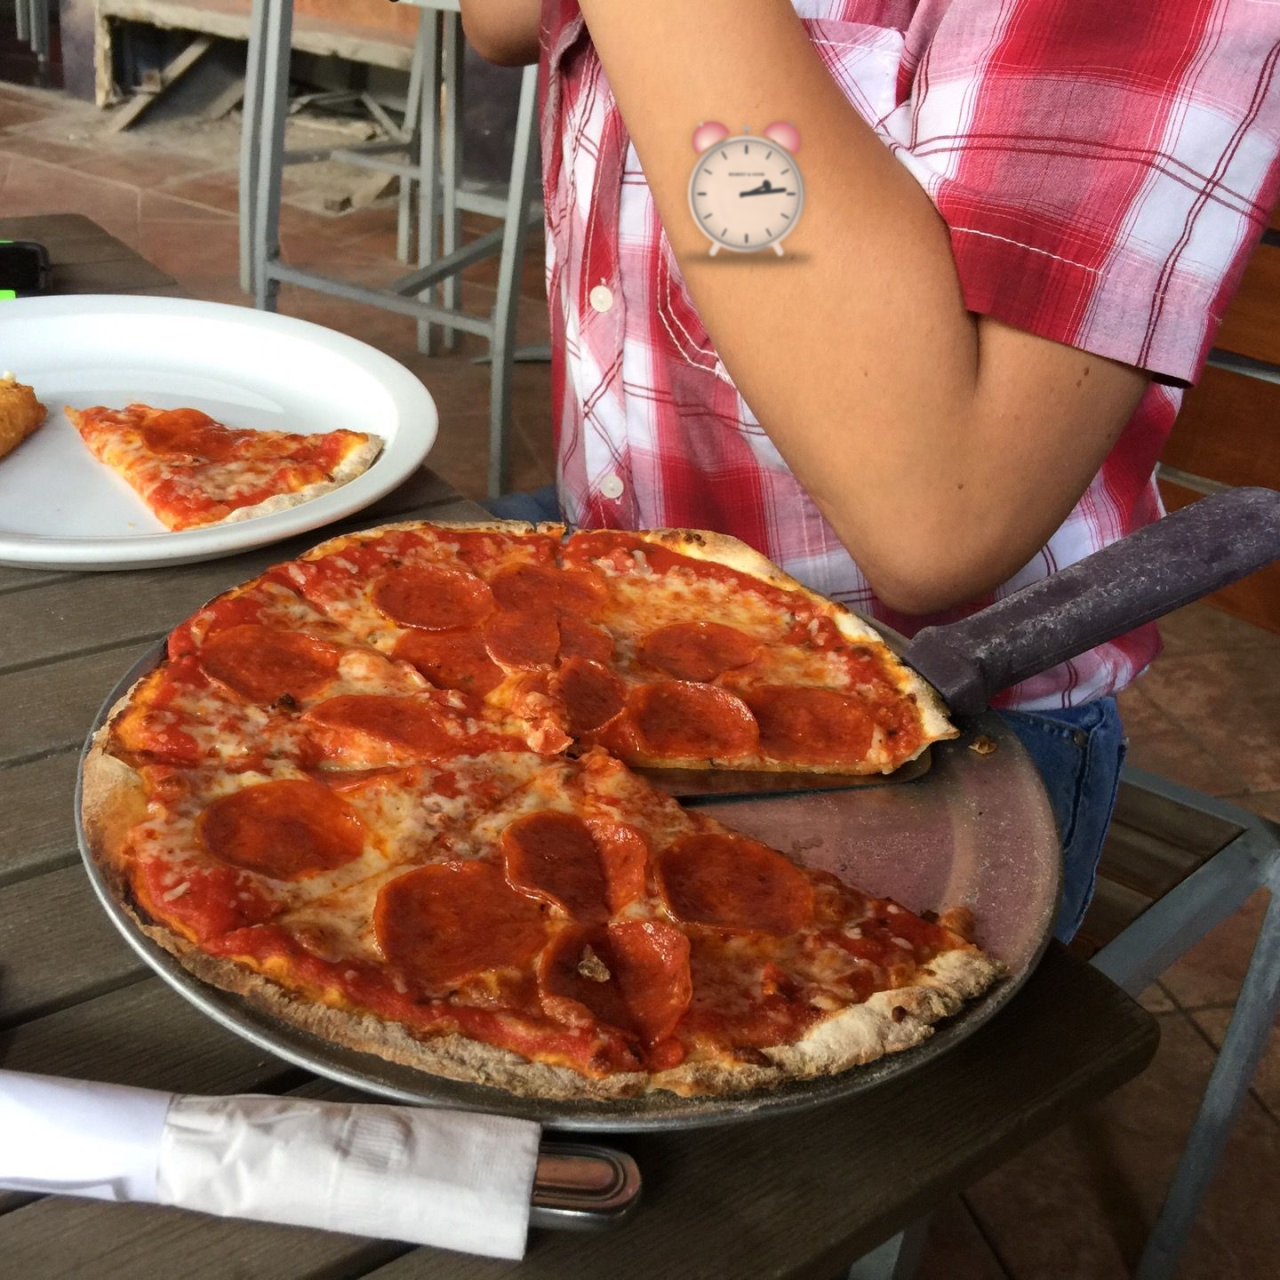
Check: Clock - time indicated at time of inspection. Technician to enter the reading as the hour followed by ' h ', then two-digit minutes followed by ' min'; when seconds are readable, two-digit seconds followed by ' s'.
2 h 14 min
